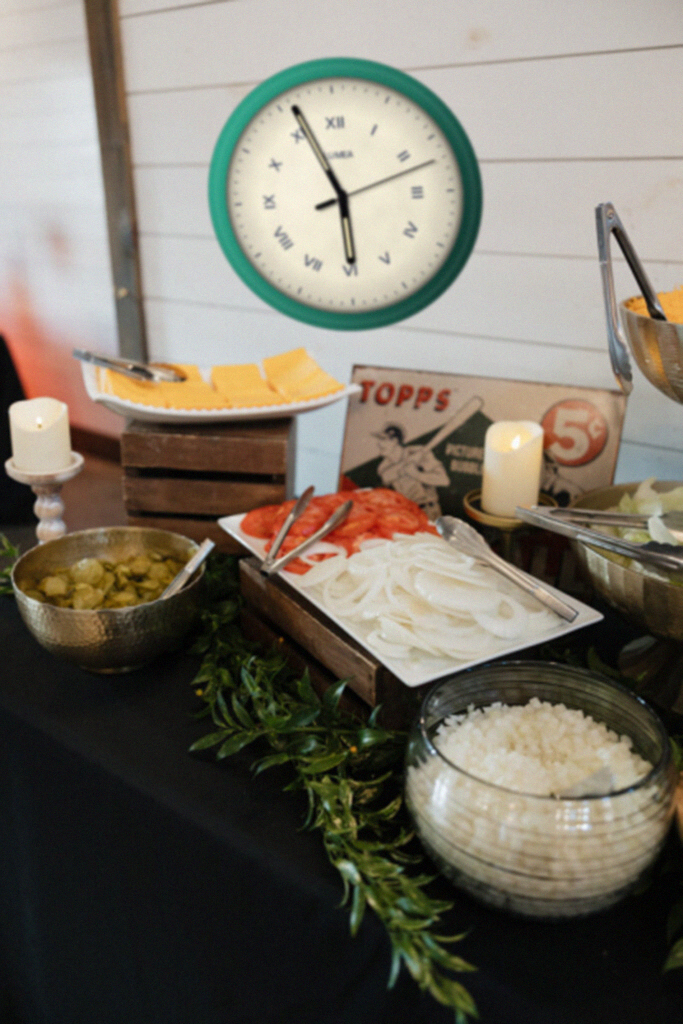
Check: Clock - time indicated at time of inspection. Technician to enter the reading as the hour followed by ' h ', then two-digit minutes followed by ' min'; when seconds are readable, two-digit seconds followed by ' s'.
5 h 56 min 12 s
